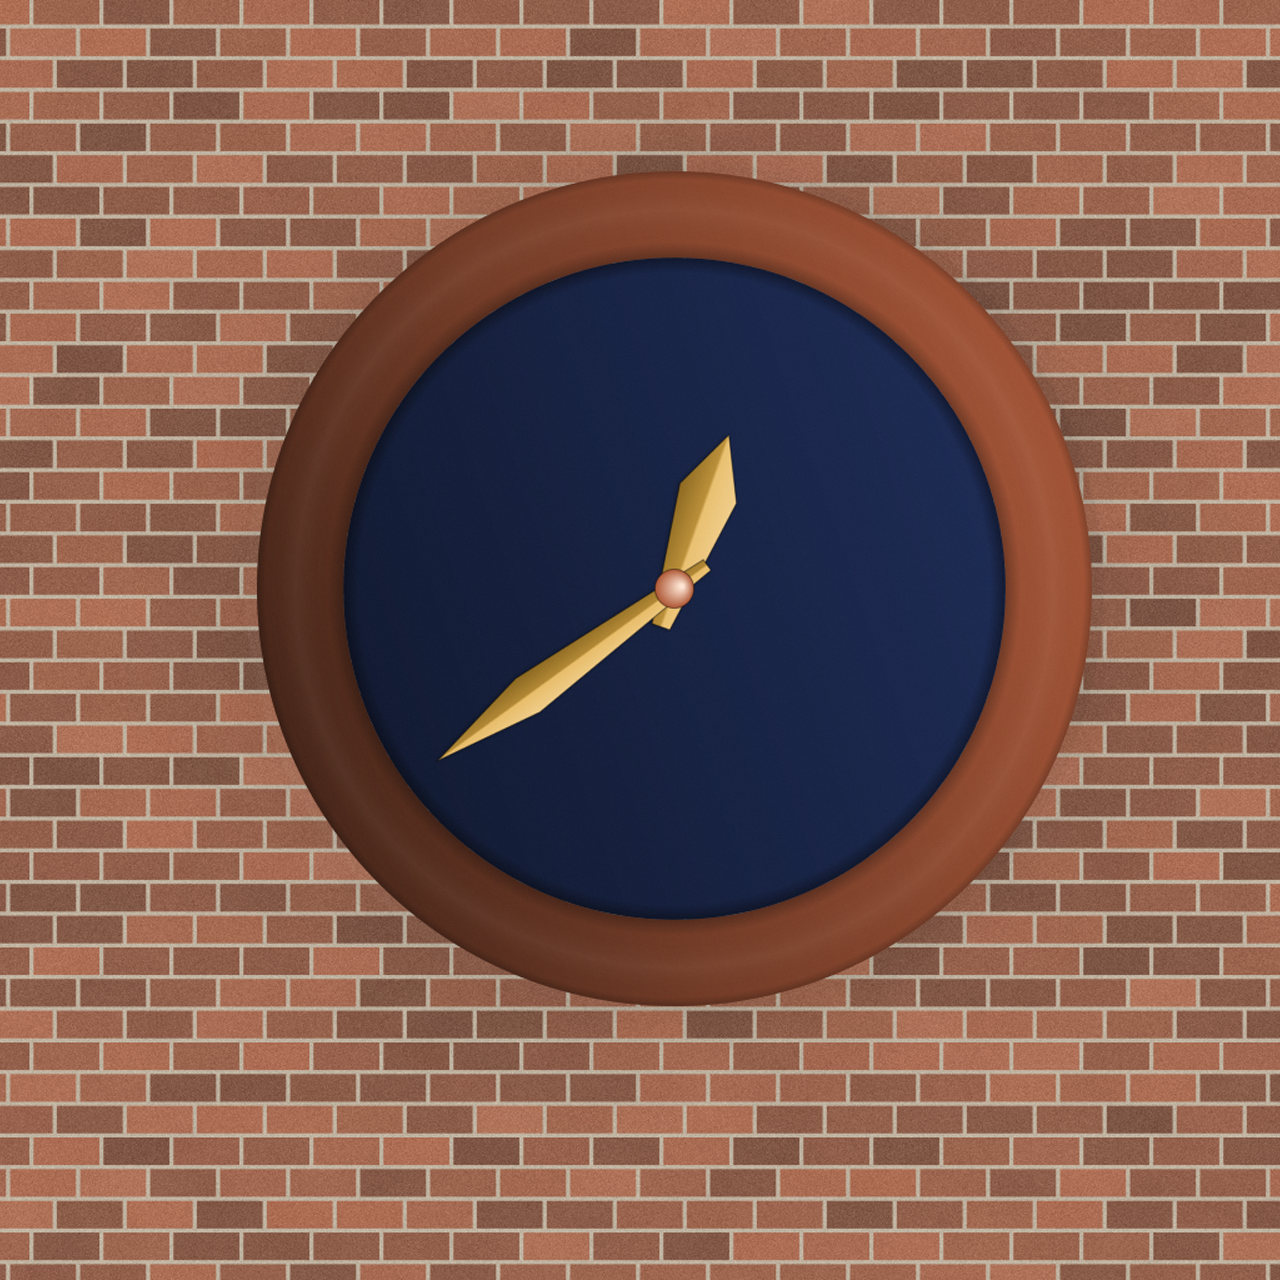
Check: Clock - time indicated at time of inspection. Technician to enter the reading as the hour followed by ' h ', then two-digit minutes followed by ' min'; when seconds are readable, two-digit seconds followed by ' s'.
12 h 39 min
